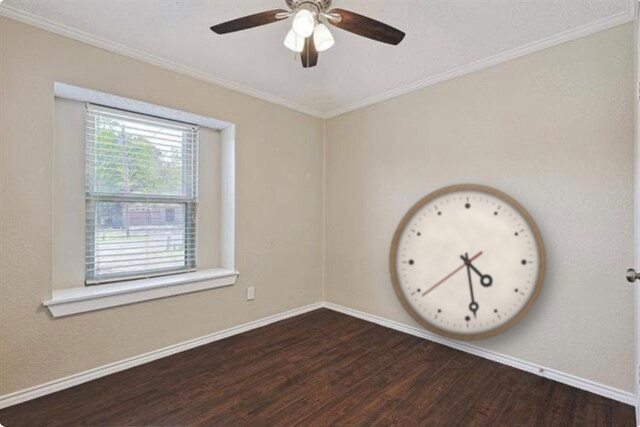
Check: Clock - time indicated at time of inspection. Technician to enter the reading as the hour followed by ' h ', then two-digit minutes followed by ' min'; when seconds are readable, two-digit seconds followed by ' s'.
4 h 28 min 39 s
